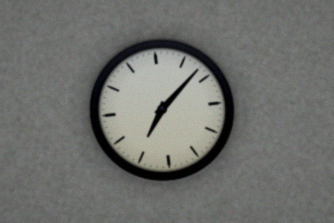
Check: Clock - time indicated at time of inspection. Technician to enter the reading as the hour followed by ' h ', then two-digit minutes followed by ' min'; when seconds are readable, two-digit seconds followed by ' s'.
7 h 08 min
